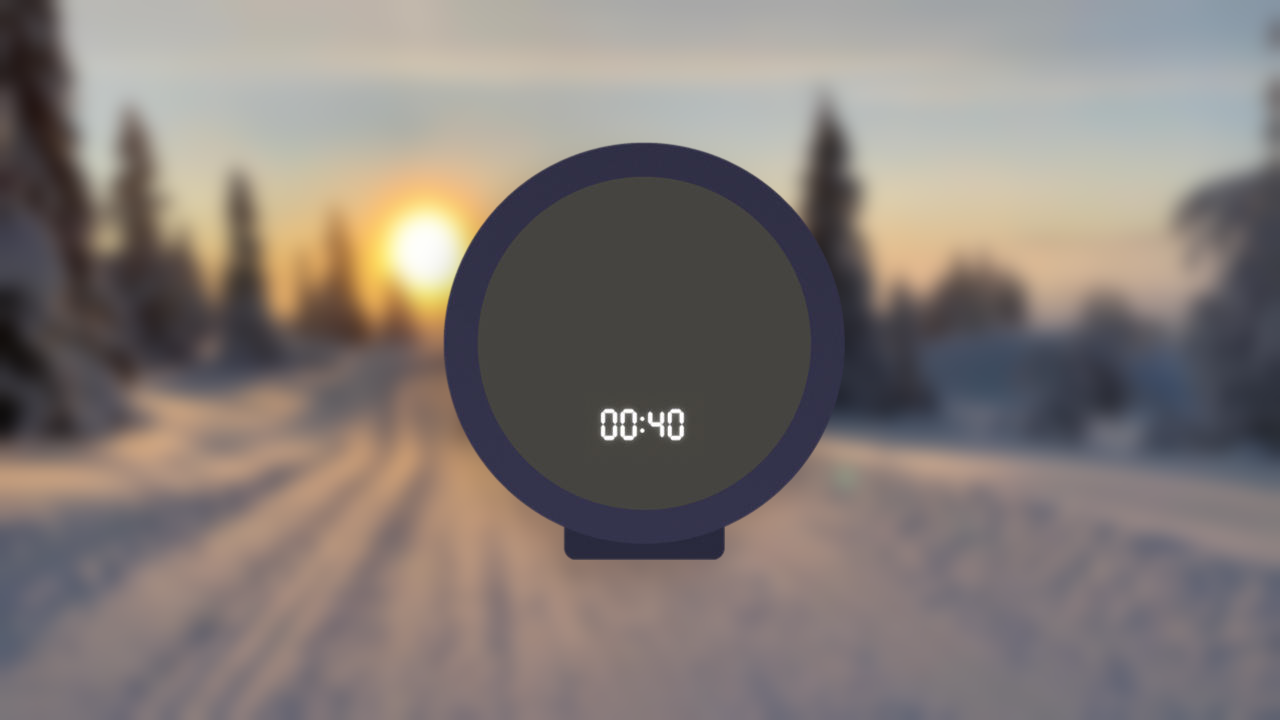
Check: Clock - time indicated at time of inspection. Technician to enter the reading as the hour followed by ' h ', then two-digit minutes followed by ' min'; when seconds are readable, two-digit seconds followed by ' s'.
0 h 40 min
